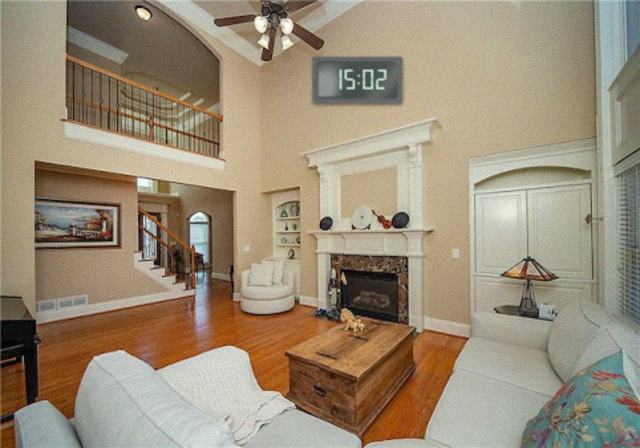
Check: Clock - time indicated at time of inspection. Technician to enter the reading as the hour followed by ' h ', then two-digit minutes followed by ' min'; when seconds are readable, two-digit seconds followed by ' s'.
15 h 02 min
